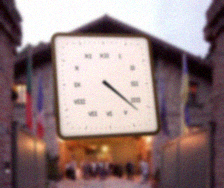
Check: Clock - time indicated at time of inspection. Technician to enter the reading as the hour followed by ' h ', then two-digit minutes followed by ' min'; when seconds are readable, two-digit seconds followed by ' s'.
4 h 22 min
